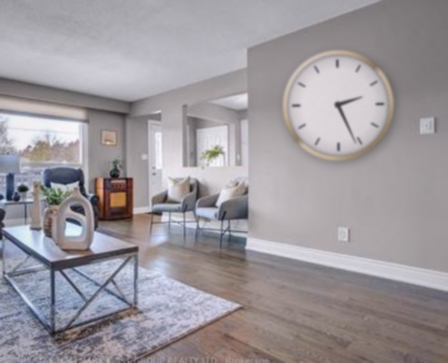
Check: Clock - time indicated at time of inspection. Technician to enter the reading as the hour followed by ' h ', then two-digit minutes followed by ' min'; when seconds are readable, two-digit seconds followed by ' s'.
2 h 26 min
